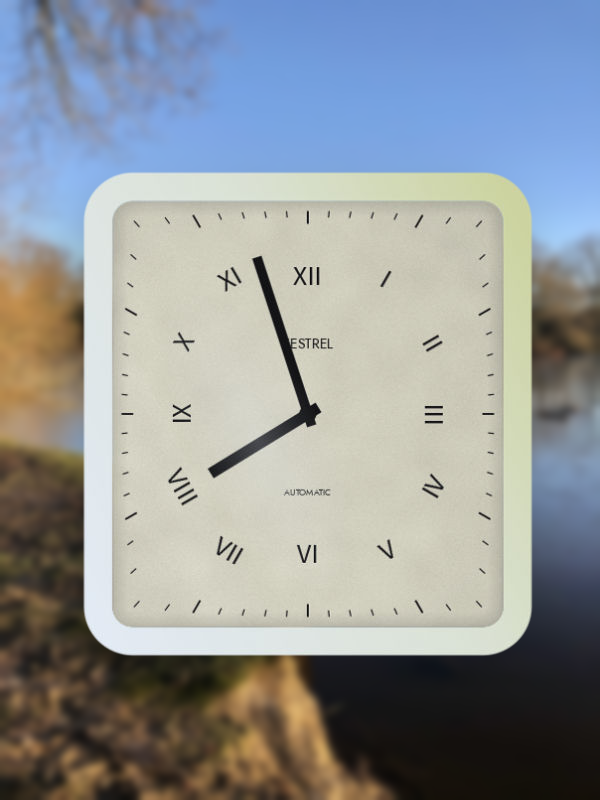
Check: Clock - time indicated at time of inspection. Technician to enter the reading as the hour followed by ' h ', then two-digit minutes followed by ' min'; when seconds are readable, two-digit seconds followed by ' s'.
7 h 57 min
